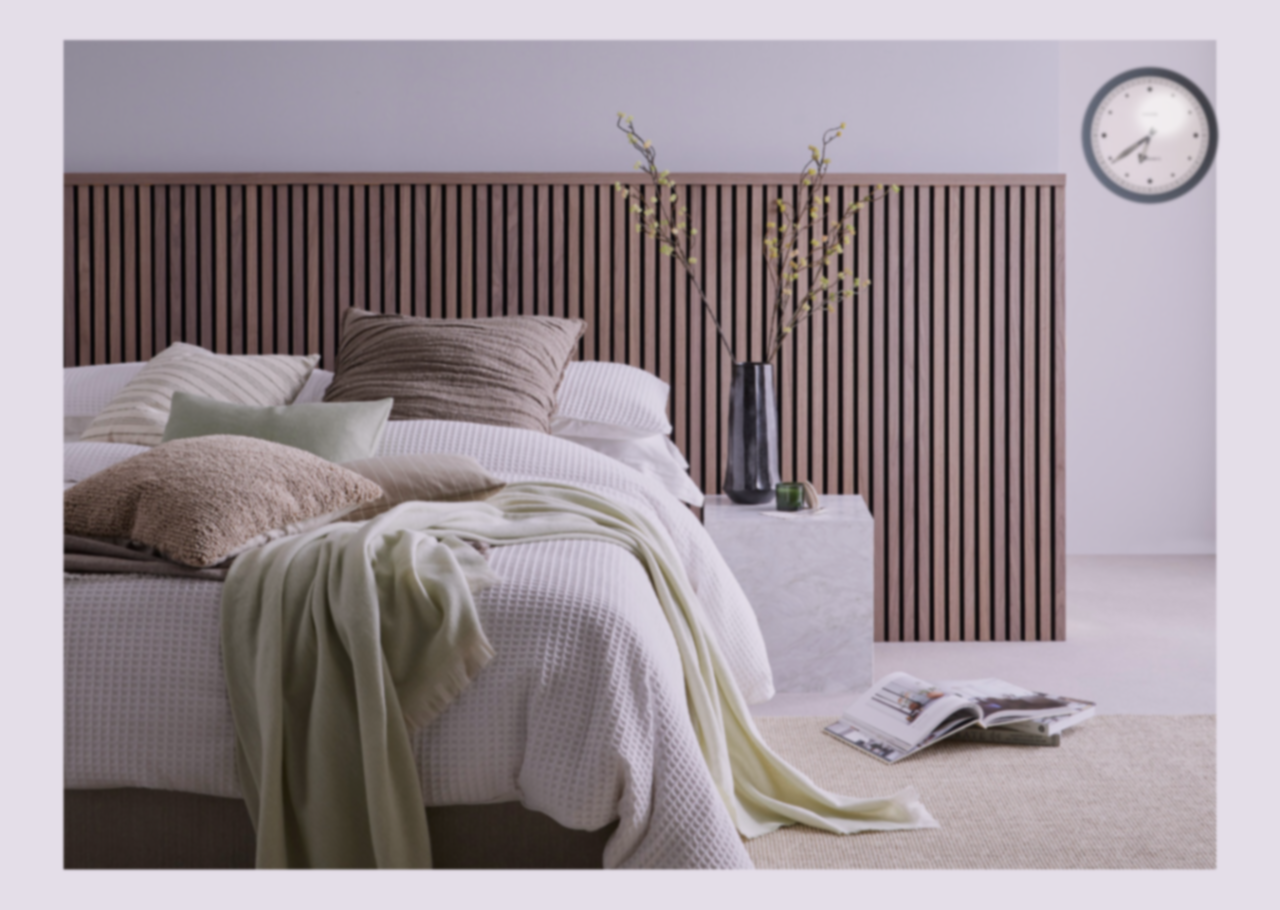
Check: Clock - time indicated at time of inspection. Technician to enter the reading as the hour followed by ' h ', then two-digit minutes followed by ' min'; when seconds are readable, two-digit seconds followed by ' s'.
6 h 39 min
